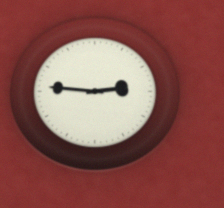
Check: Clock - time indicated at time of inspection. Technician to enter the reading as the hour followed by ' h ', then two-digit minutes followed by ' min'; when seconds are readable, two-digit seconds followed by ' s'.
2 h 46 min
